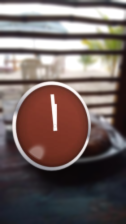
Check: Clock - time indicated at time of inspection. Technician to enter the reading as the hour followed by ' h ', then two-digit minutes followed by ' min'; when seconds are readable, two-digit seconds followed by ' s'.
11 h 59 min
